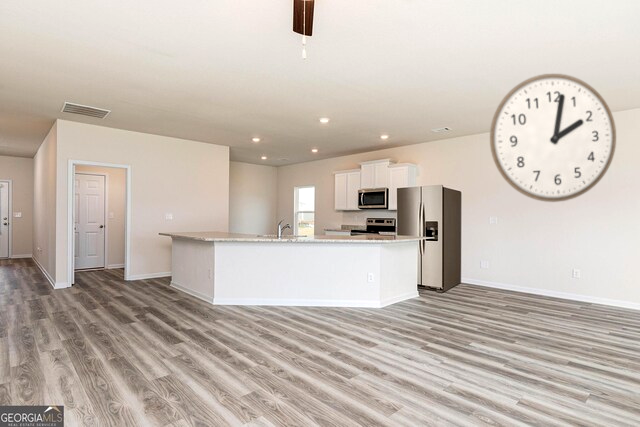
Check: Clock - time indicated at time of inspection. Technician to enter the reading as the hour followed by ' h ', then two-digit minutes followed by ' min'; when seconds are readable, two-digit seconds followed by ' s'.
2 h 02 min
